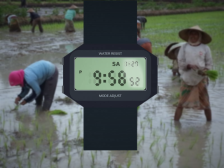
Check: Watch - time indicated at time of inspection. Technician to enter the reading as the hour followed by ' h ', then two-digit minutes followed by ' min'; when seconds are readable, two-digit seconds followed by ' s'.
9 h 58 min 52 s
